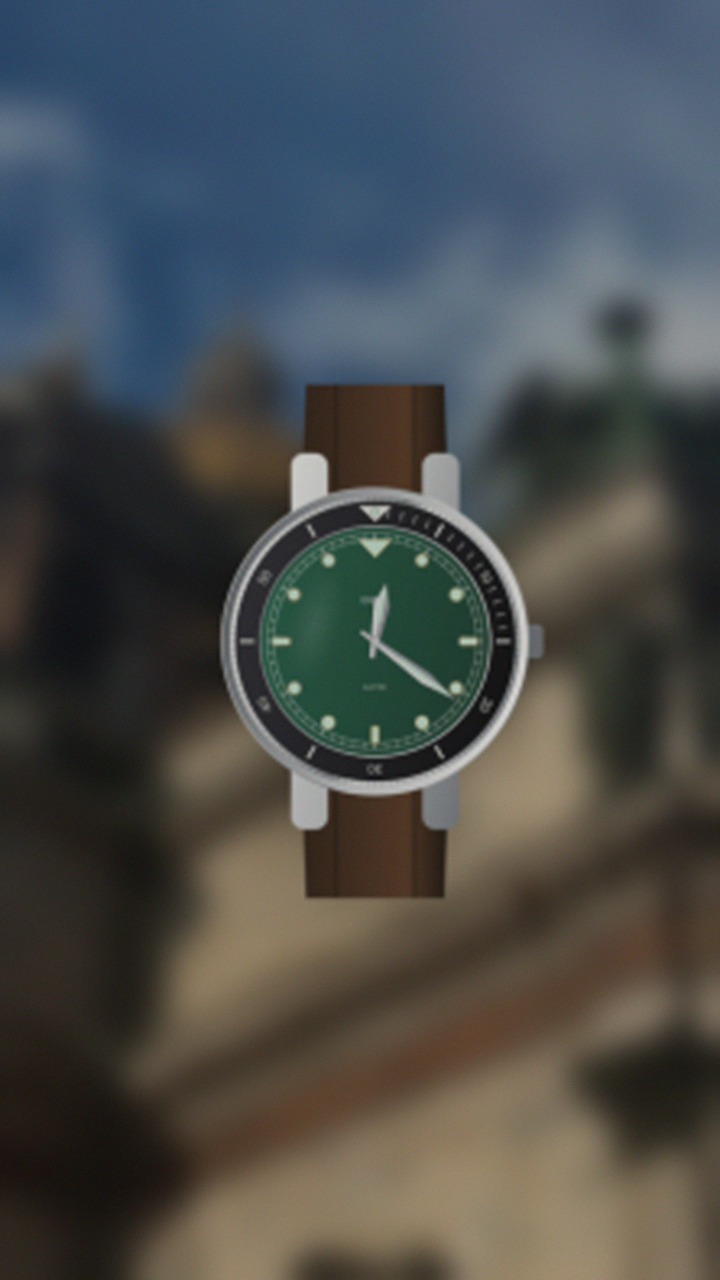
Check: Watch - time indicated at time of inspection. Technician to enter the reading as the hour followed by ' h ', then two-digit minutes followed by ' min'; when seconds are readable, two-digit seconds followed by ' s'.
12 h 21 min
